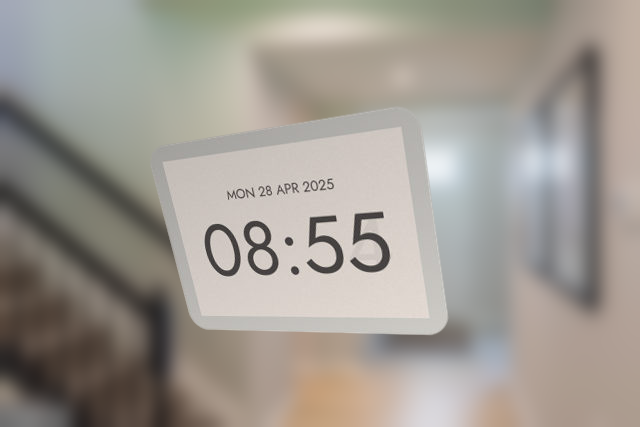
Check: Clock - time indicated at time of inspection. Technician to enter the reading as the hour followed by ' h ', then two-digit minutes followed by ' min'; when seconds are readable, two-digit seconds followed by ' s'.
8 h 55 min
